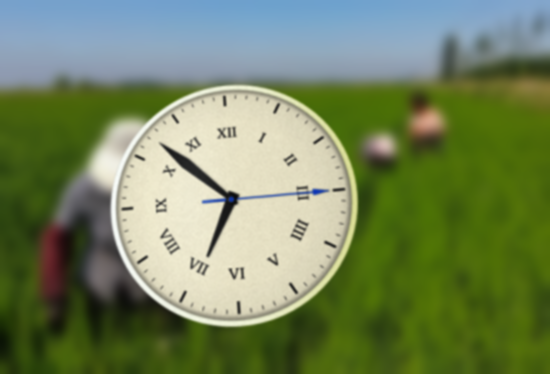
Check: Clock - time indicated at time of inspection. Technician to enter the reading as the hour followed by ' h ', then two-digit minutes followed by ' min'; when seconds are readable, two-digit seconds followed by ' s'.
6 h 52 min 15 s
